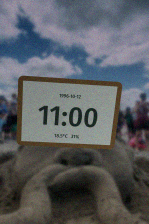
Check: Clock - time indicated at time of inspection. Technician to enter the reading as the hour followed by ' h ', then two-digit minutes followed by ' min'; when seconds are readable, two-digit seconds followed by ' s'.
11 h 00 min
